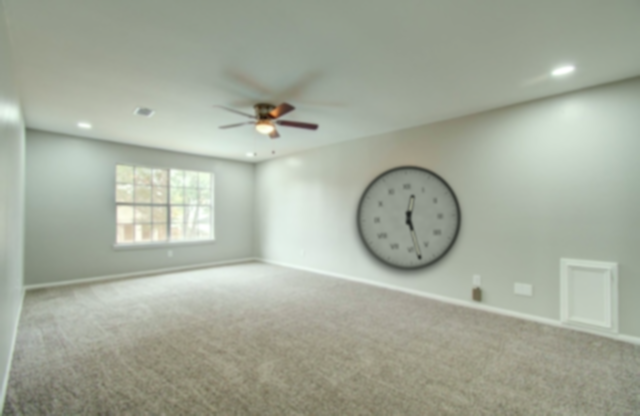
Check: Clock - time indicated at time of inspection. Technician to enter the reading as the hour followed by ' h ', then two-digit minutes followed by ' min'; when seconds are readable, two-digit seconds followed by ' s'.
12 h 28 min
